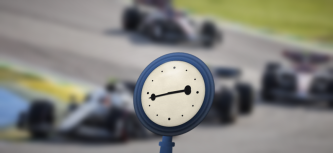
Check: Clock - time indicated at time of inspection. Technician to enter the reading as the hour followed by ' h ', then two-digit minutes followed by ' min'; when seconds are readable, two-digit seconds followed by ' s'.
2 h 43 min
